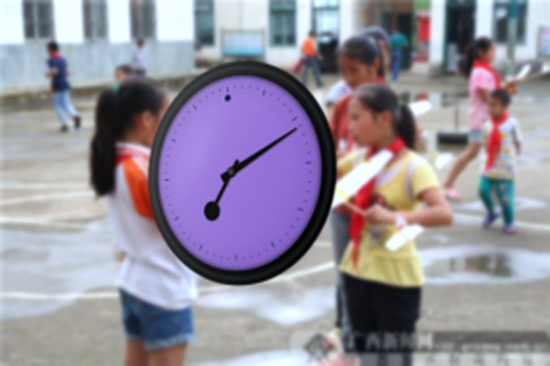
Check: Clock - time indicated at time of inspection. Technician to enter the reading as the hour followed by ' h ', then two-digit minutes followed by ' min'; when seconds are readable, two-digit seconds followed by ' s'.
7 h 11 min
